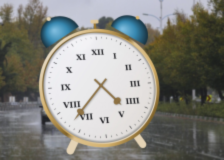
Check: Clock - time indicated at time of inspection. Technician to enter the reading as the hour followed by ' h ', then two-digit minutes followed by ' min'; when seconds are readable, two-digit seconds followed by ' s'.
4 h 37 min
